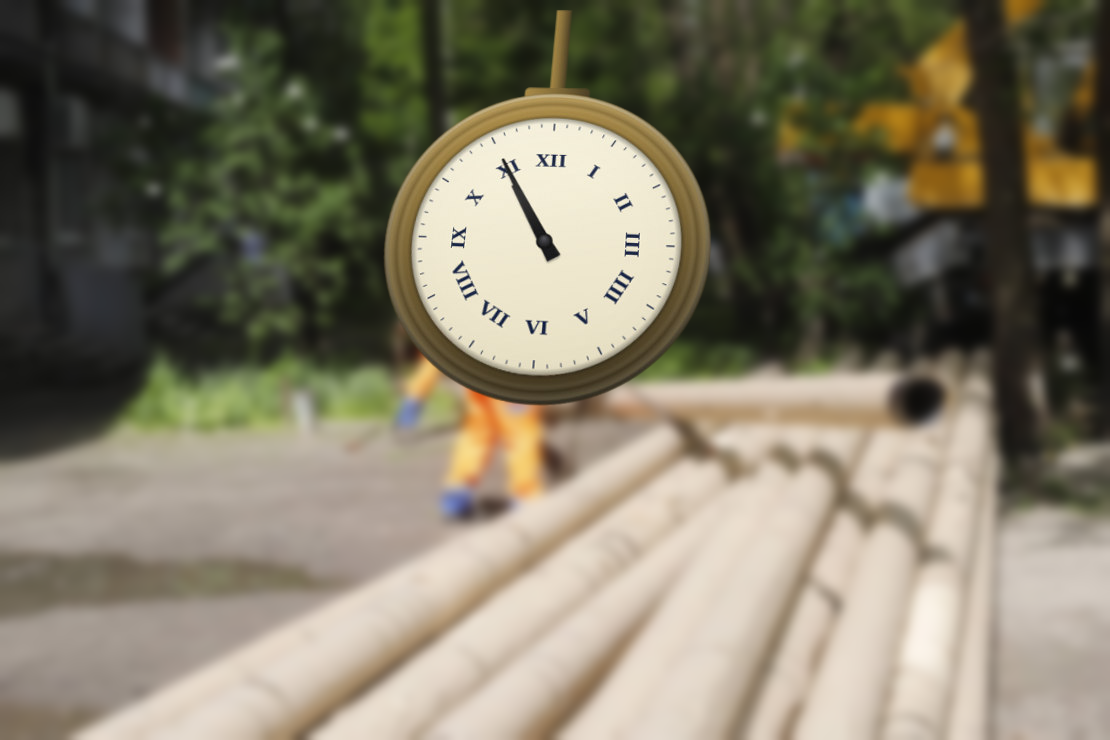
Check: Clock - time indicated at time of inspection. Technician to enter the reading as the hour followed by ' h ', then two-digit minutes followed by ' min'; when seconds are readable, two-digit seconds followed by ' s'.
10 h 55 min
